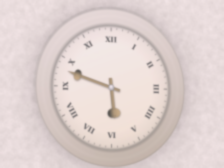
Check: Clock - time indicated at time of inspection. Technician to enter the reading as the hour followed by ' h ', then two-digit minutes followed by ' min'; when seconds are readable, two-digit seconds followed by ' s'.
5 h 48 min
